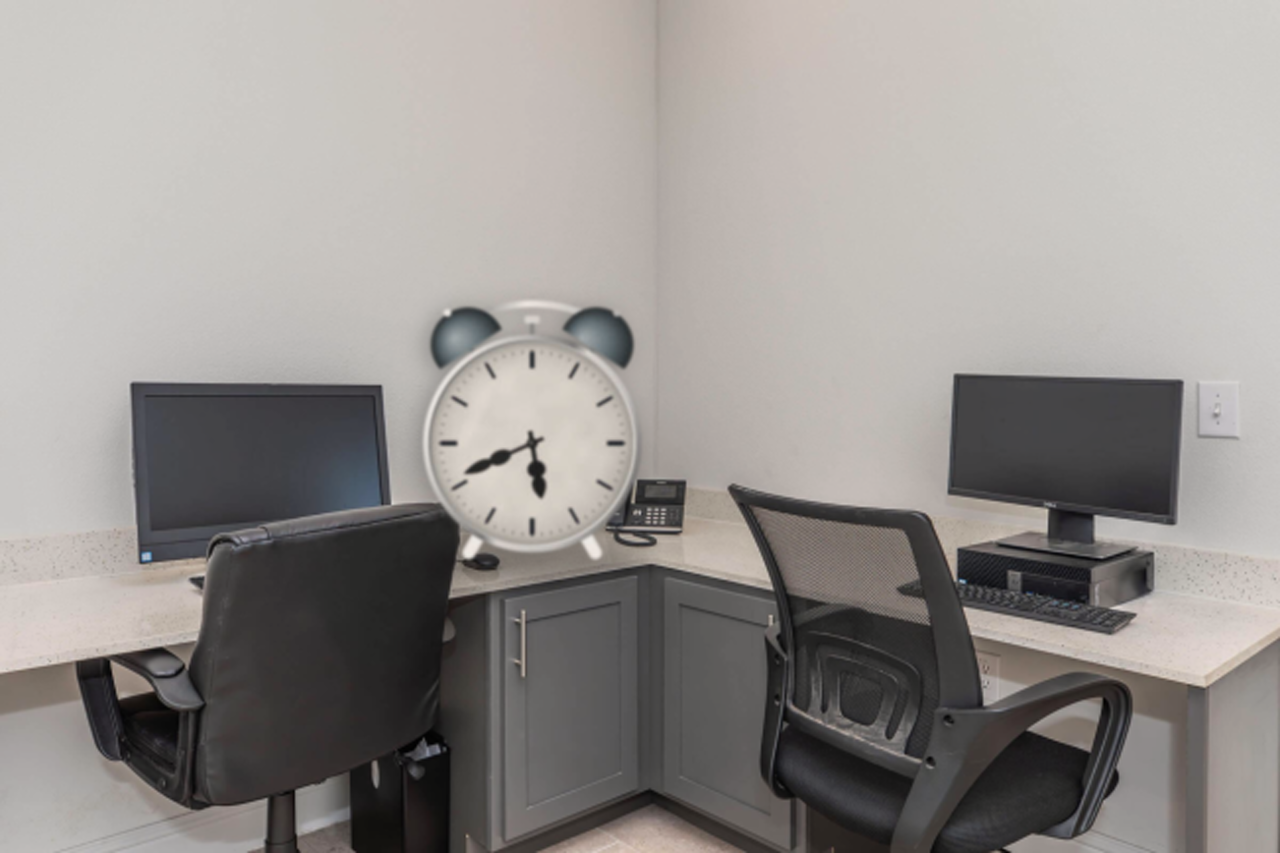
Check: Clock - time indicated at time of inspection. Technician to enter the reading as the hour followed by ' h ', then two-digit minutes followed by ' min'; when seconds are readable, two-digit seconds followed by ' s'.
5 h 41 min
